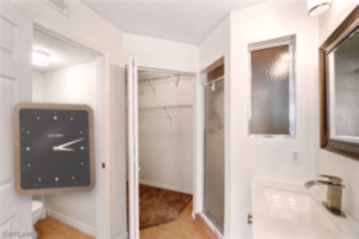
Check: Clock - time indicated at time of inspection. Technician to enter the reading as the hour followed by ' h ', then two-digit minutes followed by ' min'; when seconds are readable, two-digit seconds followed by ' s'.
3 h 12 min
